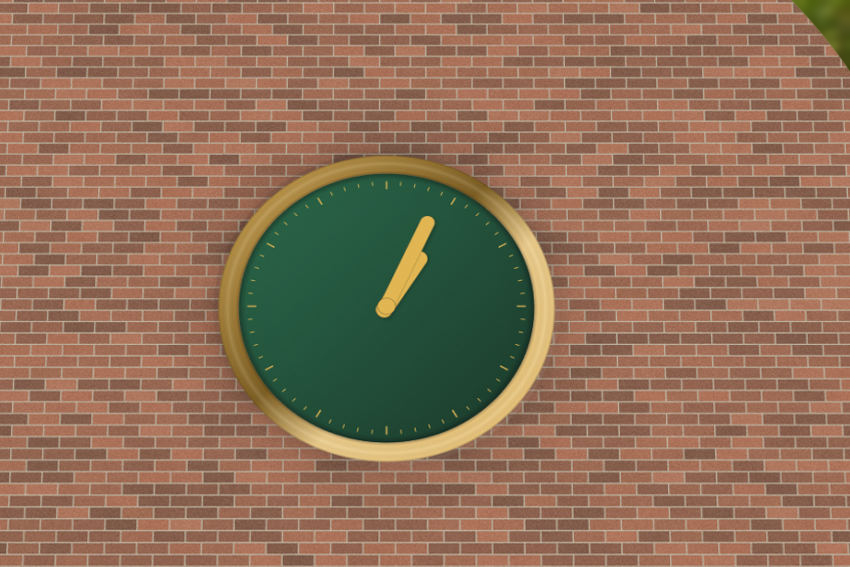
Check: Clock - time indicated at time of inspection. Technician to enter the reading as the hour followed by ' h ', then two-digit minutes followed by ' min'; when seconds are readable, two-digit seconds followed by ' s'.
1 h 04 min
